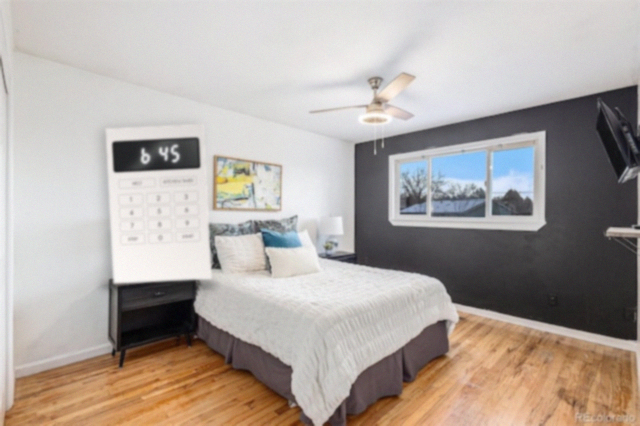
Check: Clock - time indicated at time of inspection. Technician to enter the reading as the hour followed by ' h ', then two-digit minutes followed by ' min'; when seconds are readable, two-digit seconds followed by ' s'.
6 h 45 min
